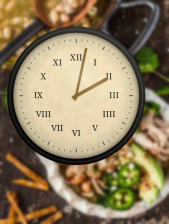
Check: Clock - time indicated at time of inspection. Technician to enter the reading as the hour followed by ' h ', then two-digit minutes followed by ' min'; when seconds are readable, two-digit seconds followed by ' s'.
2 h 02 min
